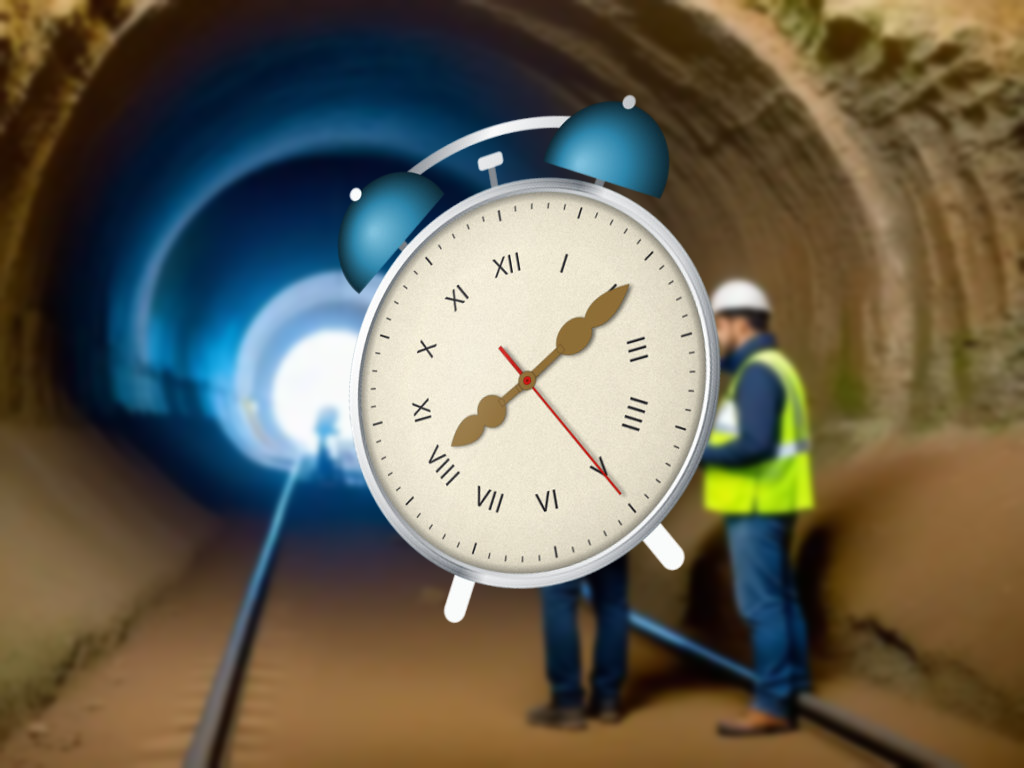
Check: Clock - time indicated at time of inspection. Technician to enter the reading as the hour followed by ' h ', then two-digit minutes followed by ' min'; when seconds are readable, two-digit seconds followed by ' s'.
8 h 10 min 25 s
